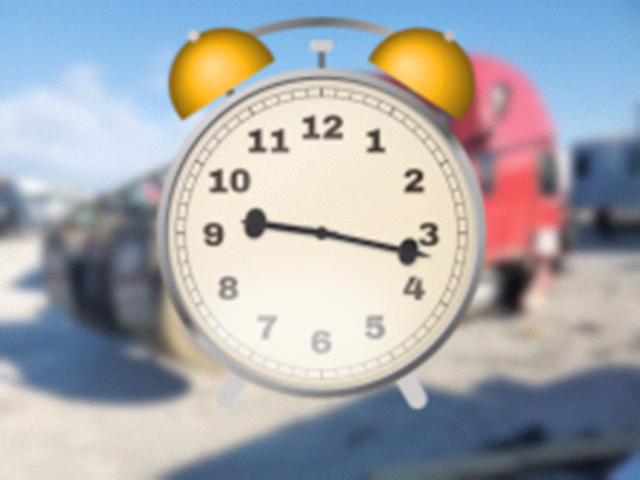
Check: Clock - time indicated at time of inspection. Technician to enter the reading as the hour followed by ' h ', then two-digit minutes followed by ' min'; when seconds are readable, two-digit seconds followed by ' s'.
9 h 17 min
